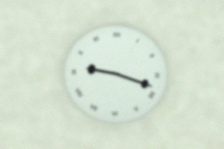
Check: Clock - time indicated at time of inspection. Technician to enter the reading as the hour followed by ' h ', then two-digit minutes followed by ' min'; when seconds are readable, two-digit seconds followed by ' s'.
9 h 18 min
